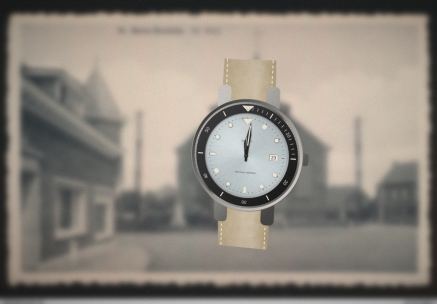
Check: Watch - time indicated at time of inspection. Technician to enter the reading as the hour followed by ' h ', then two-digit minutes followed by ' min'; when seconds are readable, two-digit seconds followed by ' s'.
12 h 01 min
